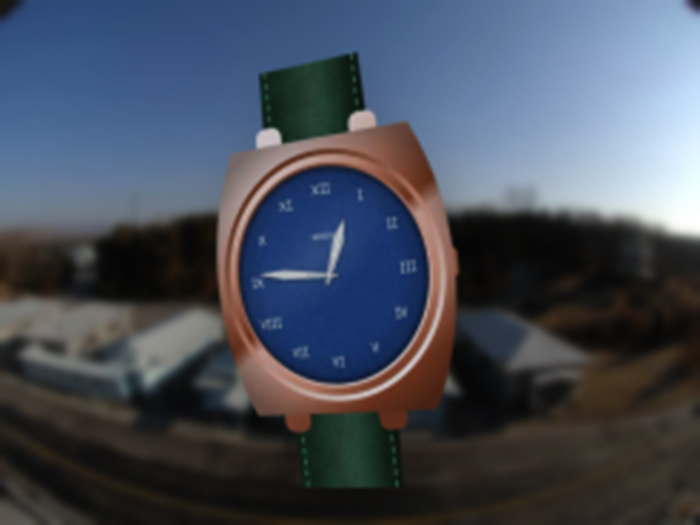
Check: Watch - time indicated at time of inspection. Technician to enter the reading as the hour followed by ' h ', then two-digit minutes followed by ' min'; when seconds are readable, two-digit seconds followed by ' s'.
12 h 46 min
